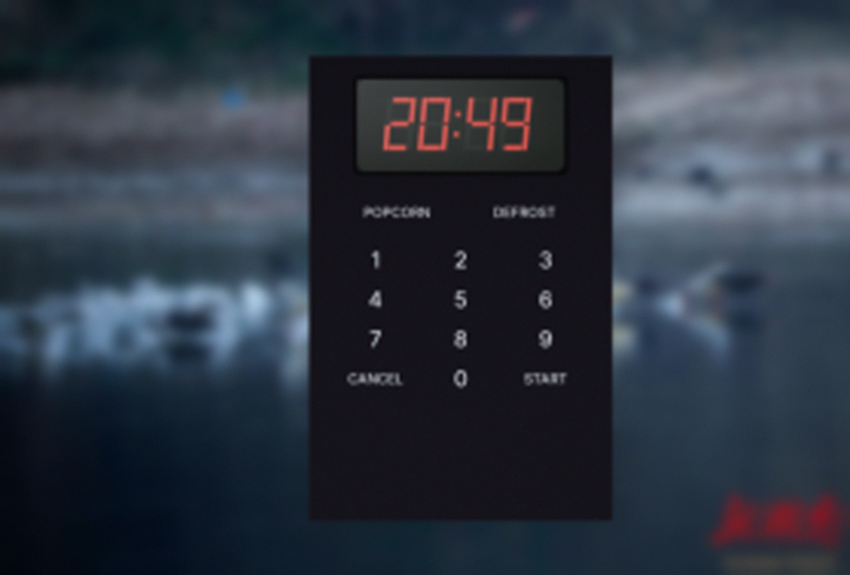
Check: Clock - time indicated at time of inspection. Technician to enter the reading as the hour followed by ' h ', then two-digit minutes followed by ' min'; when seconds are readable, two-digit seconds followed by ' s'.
20 h 49 min
